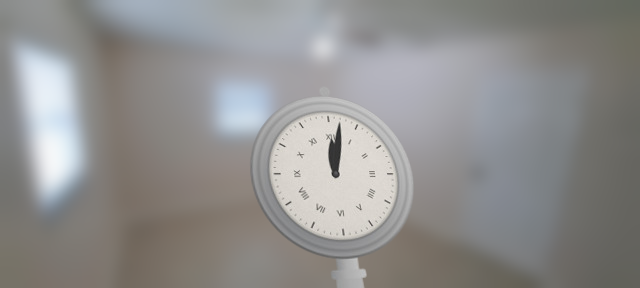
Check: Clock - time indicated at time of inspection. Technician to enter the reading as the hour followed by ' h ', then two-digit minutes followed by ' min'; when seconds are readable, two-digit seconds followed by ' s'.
12 h 02 min
